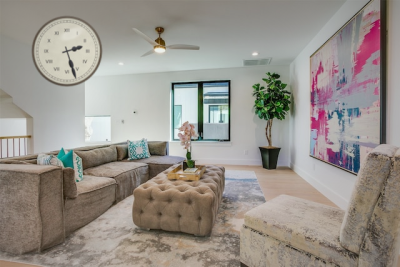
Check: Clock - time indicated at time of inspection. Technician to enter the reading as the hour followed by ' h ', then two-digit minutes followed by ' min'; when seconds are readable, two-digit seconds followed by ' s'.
2 h 27 min
